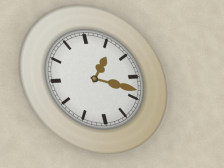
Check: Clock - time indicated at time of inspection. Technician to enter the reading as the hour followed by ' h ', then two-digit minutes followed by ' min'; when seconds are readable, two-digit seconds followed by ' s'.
1 h 18 min
